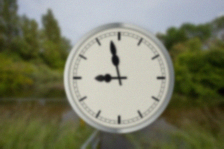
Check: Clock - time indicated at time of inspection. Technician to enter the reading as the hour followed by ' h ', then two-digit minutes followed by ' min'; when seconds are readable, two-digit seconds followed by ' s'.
8 h 58 min
